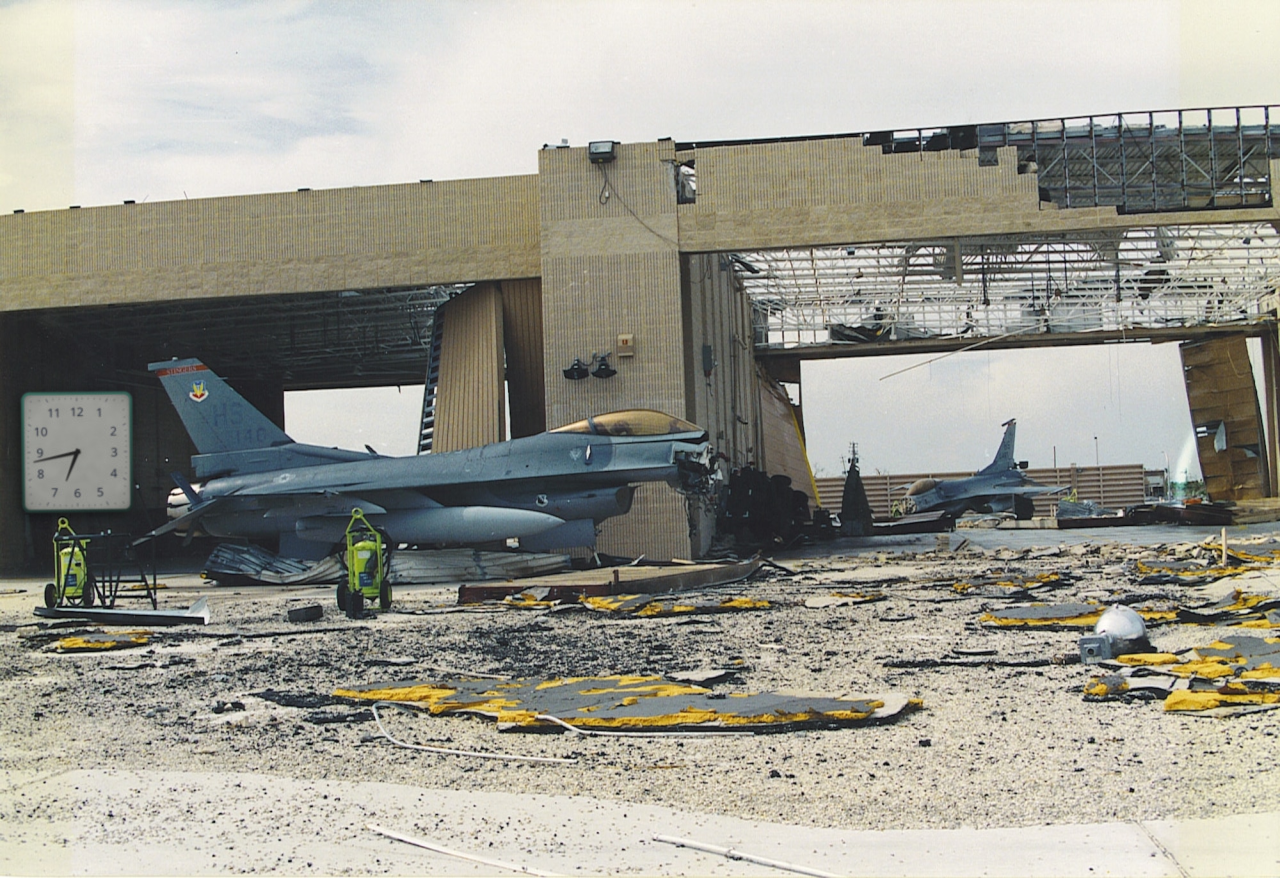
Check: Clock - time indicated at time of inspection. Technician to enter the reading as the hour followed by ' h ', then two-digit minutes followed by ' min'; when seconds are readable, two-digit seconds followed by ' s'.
6 h 43 min
